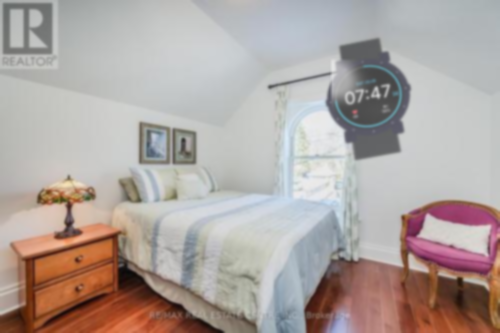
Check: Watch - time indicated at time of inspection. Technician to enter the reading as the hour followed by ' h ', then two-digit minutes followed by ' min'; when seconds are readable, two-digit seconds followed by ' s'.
7 h 47 min
